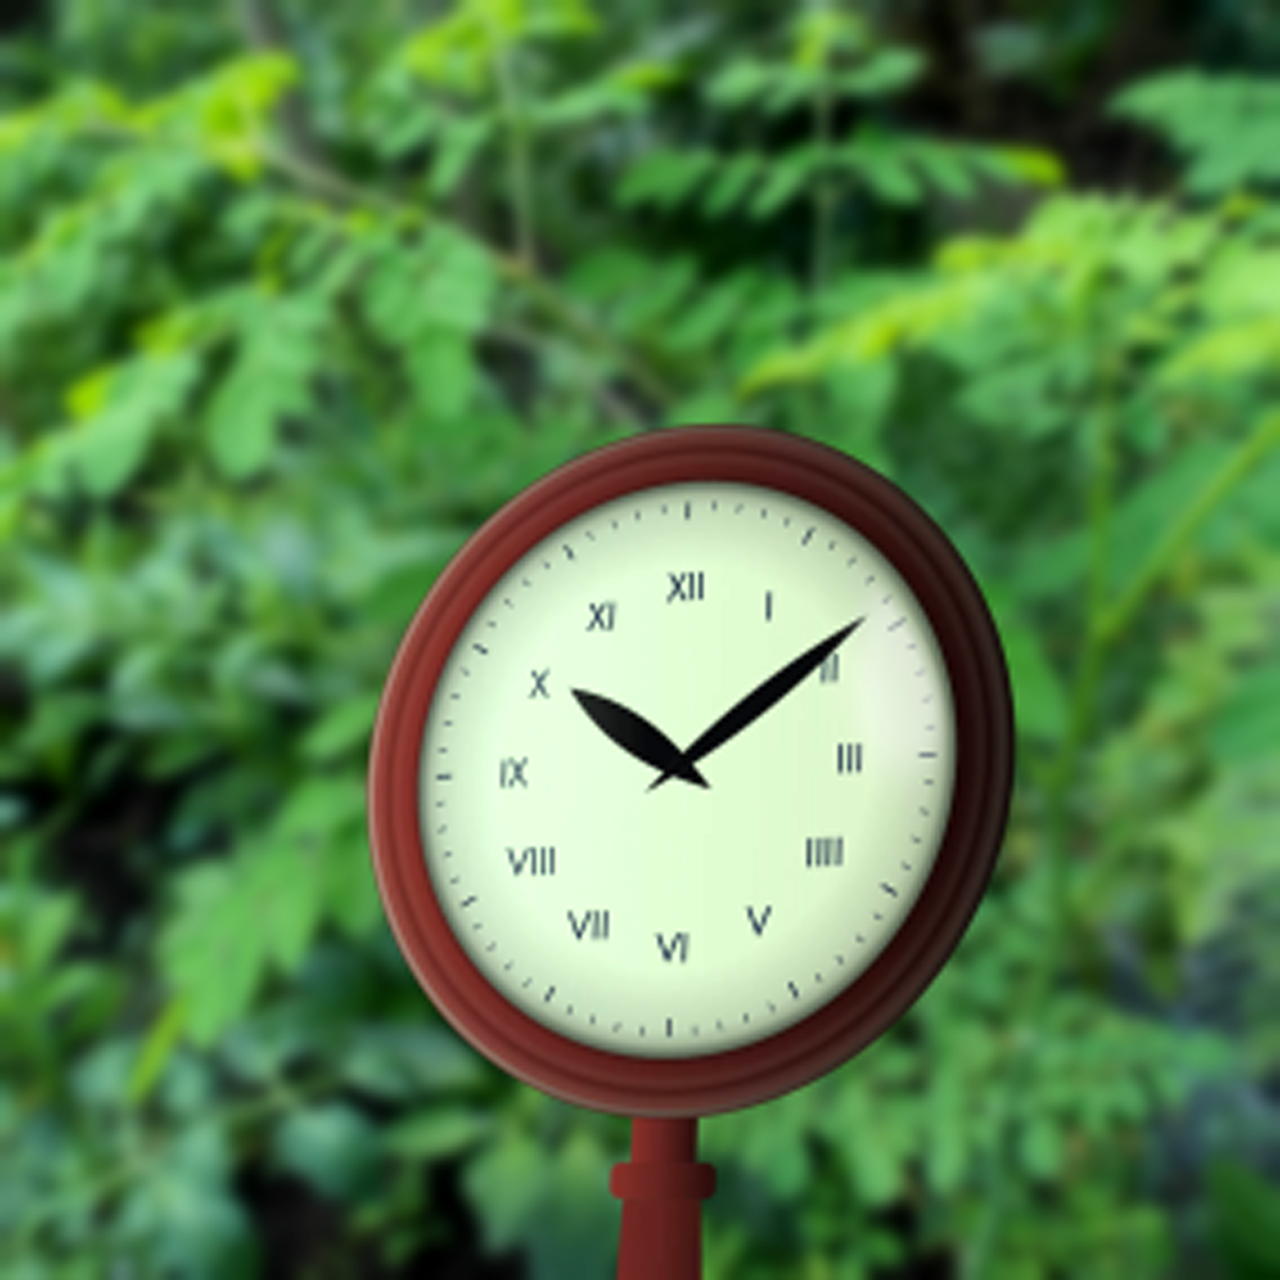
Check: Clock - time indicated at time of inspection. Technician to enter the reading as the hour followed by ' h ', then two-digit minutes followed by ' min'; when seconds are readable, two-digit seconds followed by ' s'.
10 h 09 min
